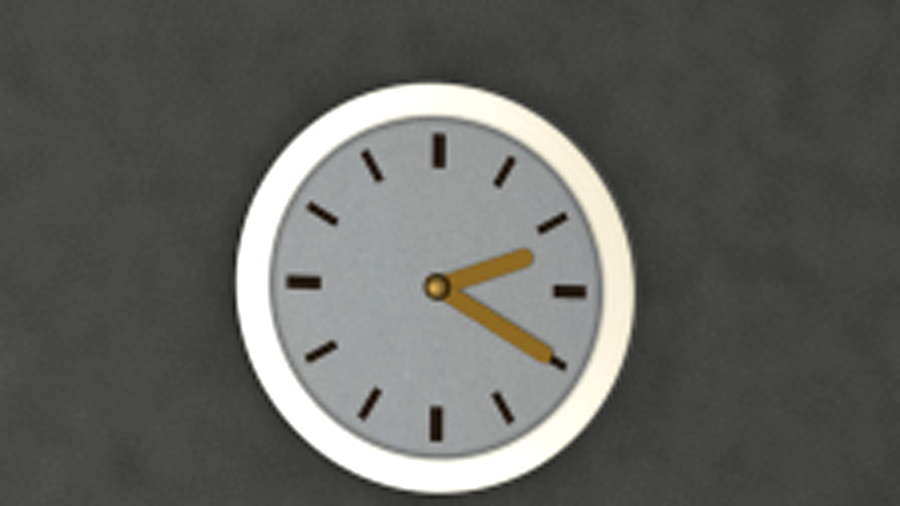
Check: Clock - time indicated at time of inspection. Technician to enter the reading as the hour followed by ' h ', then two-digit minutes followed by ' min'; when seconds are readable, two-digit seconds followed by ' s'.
2 h 20 min
